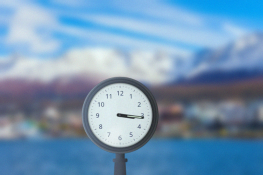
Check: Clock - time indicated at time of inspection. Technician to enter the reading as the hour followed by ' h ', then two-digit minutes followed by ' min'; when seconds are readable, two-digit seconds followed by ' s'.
3 h 16 min
